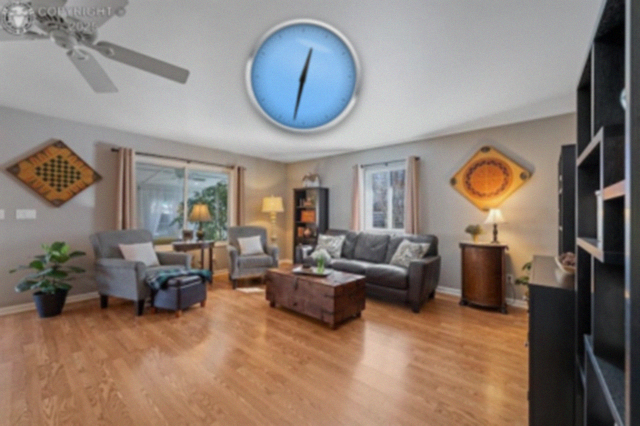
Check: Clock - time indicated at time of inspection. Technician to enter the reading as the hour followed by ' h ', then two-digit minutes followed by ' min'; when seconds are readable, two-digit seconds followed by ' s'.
12 h 32 min
